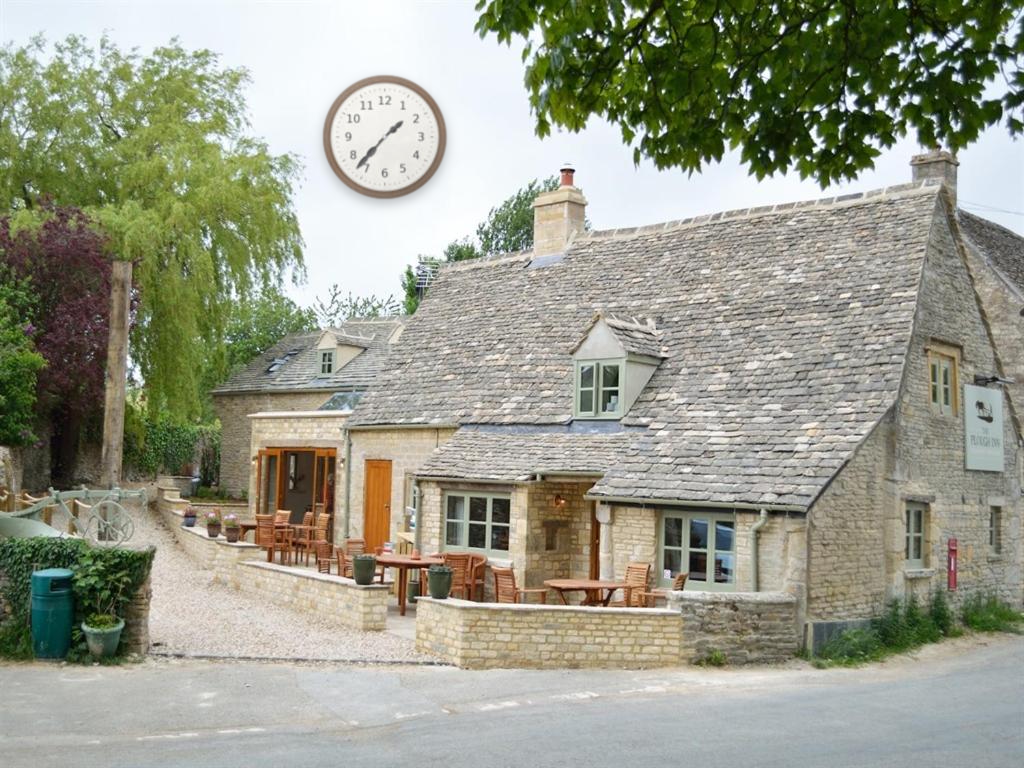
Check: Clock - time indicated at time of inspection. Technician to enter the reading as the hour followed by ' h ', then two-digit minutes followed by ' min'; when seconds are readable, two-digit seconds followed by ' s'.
1 h 37 min
